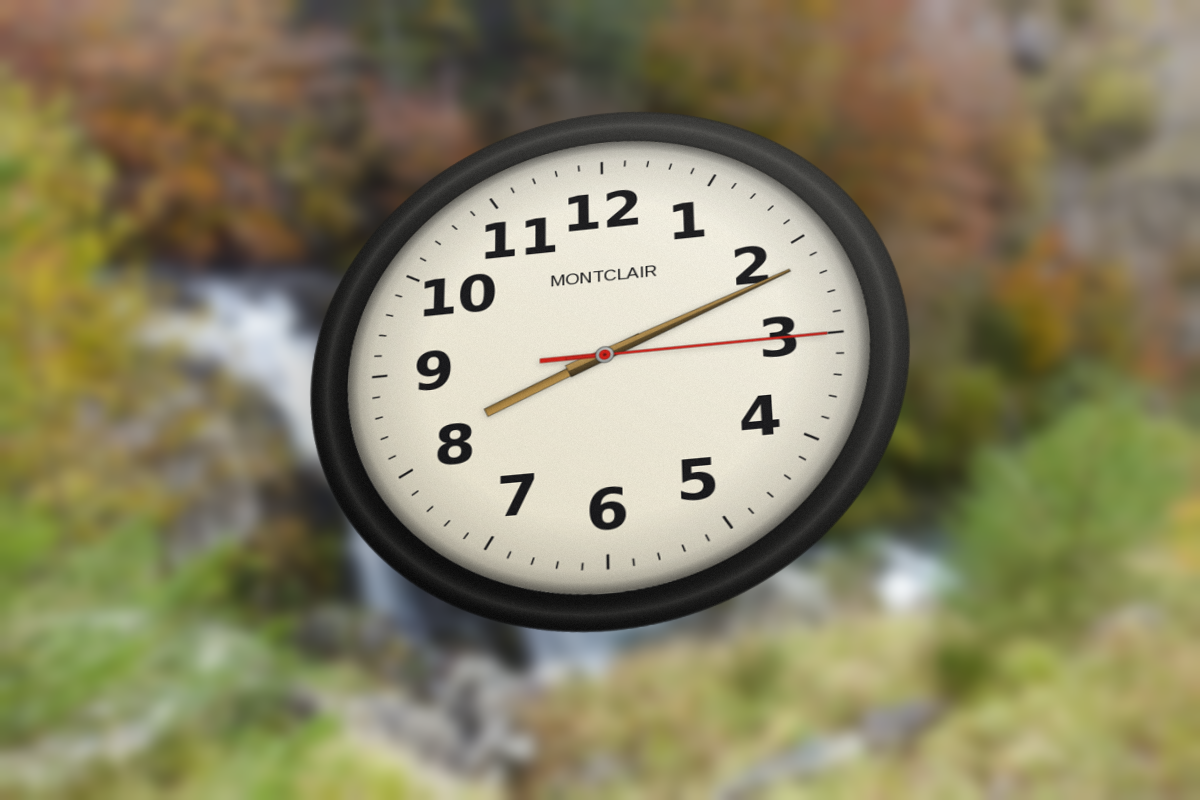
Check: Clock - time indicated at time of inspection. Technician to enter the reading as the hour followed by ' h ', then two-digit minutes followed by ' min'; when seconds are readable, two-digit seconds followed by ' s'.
8 h 11 min 15 s
